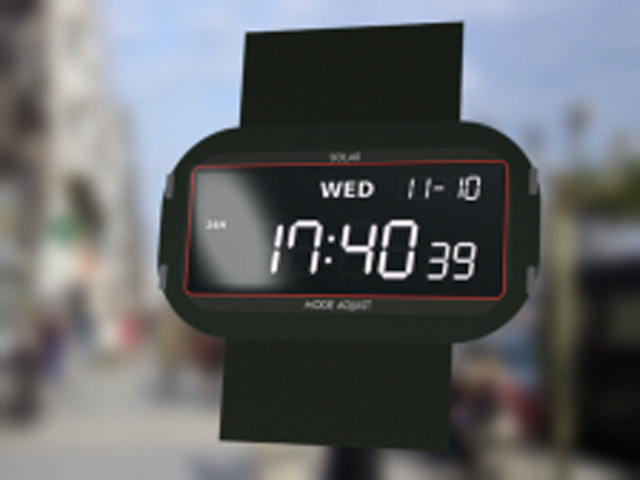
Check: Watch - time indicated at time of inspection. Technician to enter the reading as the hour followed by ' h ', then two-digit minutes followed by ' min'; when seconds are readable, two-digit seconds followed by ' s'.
17 h 40 min 39 s
